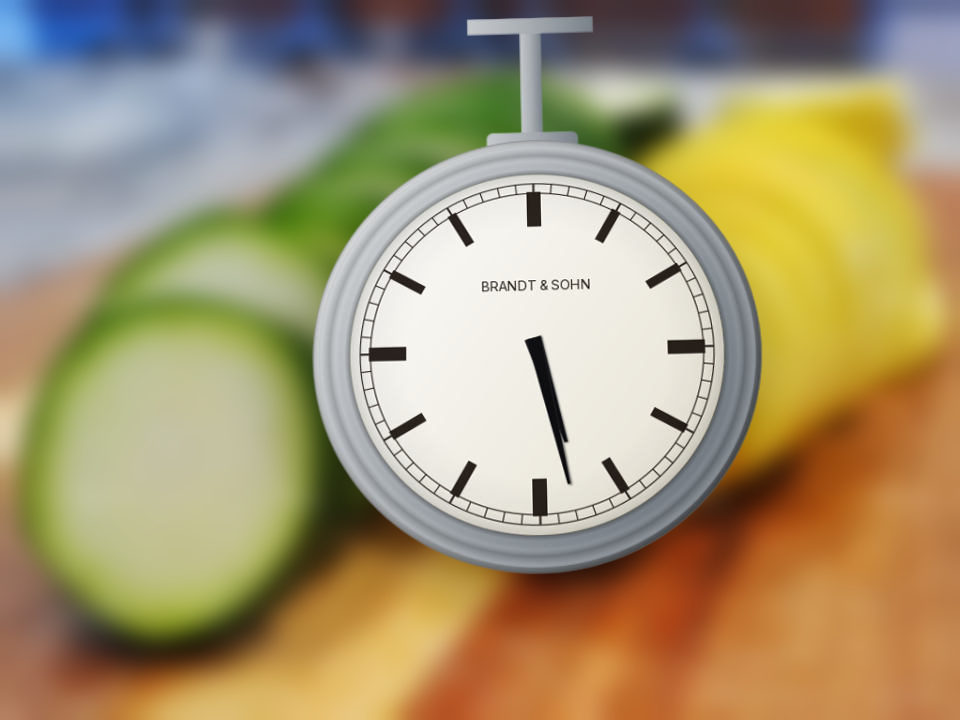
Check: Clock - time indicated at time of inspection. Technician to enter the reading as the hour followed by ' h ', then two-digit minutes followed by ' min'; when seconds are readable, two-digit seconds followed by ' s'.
5 h 28 min
